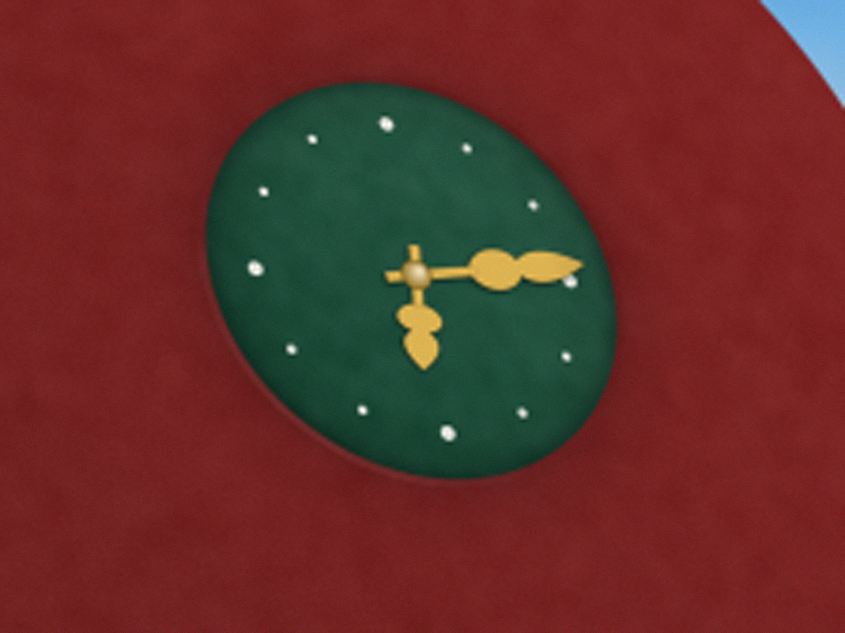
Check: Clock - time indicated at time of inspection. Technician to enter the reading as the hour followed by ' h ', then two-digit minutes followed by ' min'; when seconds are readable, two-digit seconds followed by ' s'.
6 h 14 min
